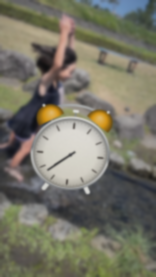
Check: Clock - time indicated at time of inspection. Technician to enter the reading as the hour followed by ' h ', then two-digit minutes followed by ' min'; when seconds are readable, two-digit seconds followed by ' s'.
7 h 38 min
